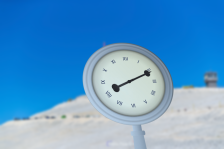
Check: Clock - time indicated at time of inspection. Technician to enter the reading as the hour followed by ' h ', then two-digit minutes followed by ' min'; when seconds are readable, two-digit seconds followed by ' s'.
8 h 11 min
